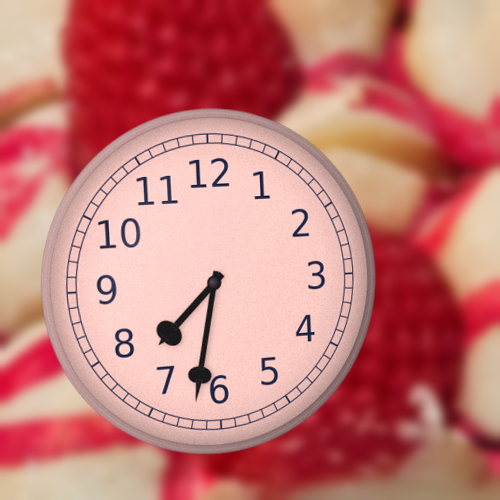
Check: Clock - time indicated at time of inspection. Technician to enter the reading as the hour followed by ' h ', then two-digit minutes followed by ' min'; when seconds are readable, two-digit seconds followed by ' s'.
7 h 32 min
